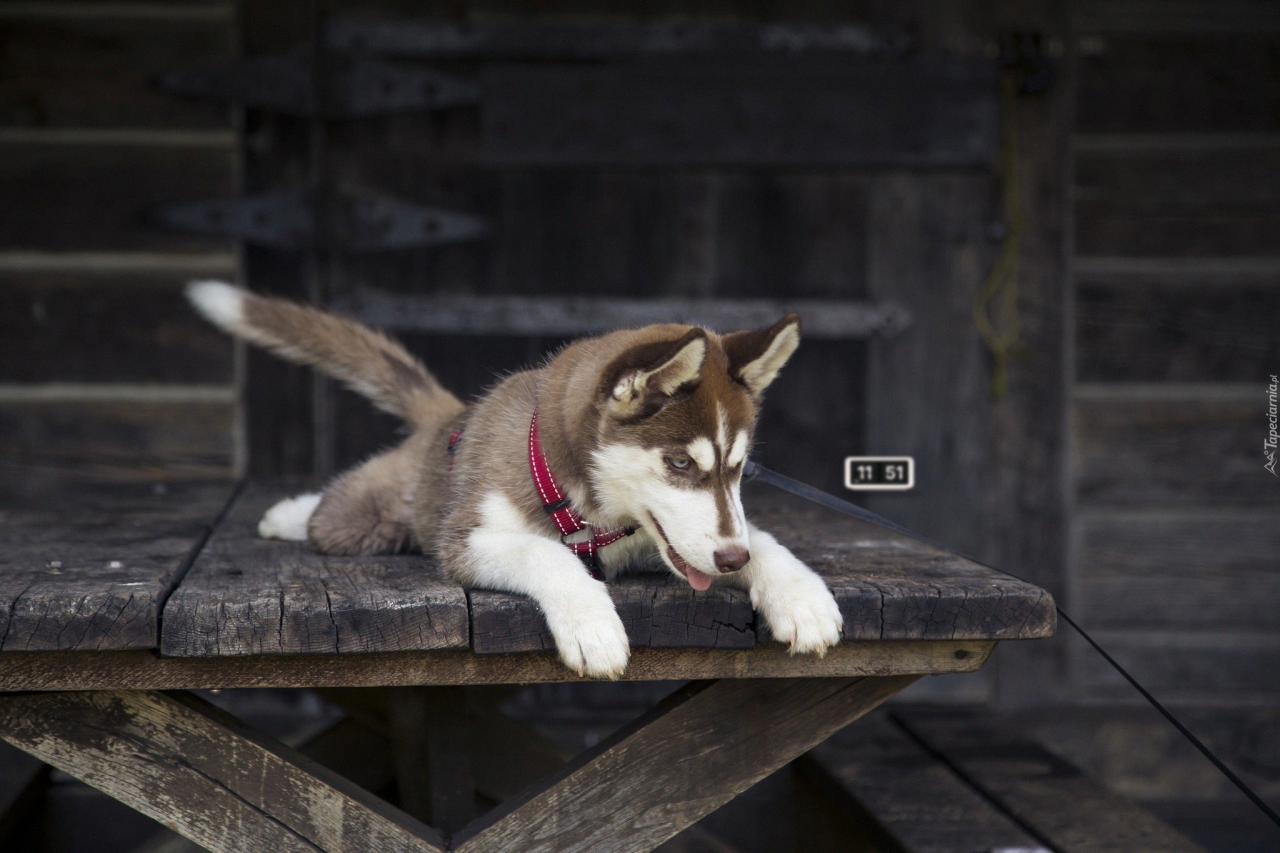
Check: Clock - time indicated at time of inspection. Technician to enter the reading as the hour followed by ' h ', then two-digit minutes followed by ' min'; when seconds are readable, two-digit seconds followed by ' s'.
11 h 51 min
